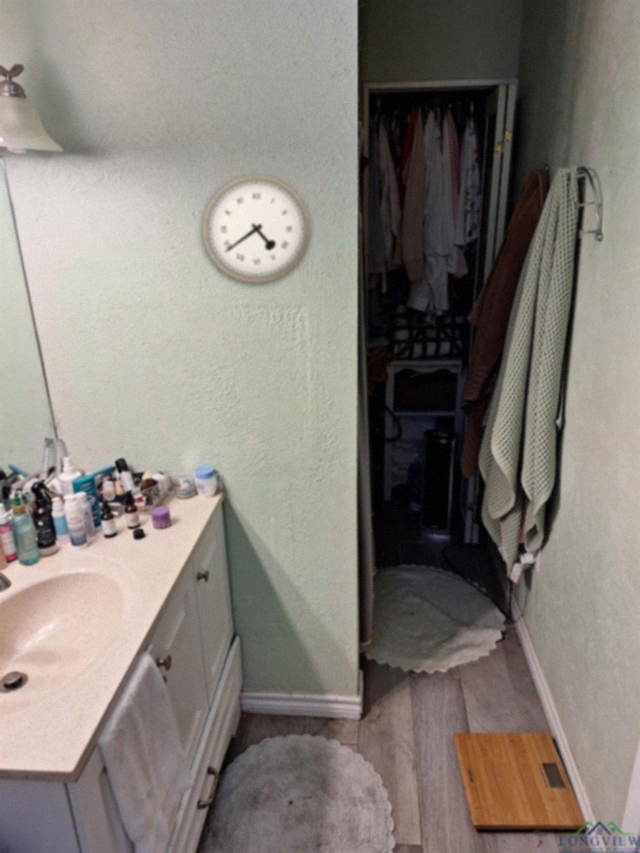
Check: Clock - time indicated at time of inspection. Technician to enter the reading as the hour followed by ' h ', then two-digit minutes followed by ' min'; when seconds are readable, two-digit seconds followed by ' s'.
4 h 39 min
